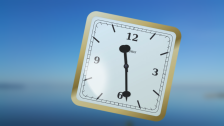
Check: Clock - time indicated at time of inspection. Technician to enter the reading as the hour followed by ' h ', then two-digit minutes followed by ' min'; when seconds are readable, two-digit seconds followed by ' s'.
11 h 28 min
